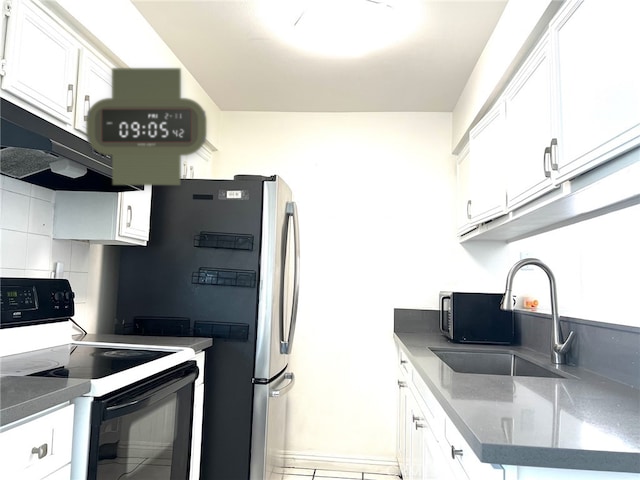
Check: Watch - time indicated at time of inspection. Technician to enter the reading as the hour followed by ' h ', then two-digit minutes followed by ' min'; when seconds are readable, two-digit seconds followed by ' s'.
9 h 05 min
